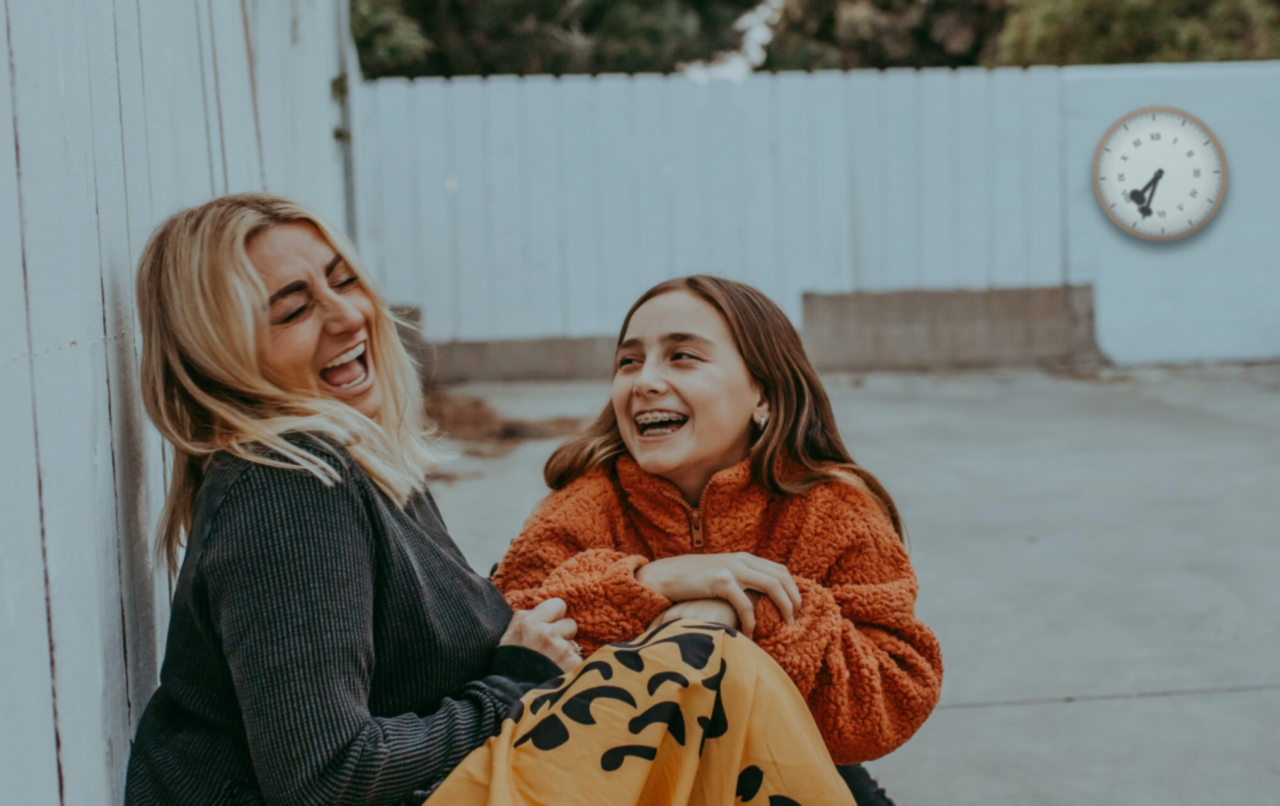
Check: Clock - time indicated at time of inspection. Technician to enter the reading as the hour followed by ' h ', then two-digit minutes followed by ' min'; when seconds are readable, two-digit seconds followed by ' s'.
7 h 34 min
